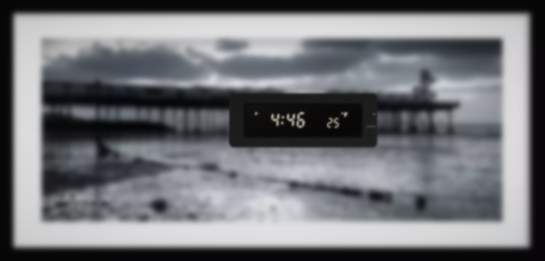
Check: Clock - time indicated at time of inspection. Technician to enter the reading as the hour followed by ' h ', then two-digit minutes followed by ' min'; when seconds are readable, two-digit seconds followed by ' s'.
4 h 46 min
